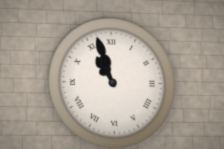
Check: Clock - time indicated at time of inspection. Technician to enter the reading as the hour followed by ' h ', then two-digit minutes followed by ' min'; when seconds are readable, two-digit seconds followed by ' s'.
10 h 57 min
